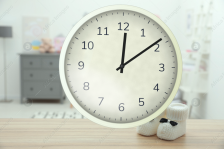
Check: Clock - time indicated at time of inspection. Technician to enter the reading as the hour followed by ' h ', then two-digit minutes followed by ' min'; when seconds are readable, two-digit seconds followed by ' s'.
12 h 09 min
